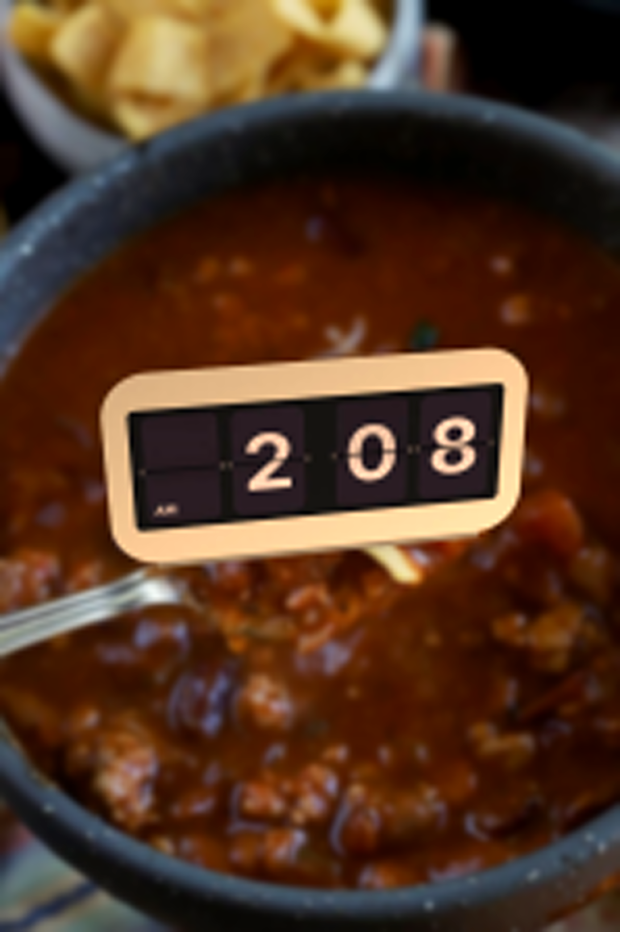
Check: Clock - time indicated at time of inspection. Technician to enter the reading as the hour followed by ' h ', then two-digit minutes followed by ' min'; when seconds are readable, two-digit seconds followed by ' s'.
2 h 08 min
